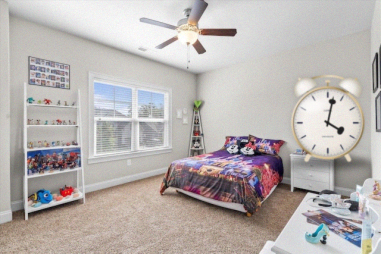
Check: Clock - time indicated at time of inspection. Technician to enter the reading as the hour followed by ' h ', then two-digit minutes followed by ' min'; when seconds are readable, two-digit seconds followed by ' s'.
4 h 02 min
